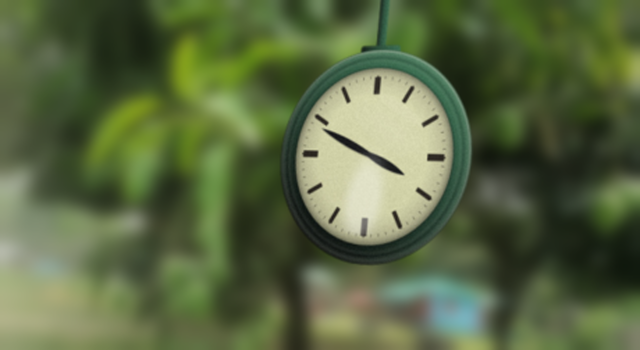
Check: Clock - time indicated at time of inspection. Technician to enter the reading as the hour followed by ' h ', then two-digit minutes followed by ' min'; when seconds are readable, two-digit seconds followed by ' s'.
3 h 49 min
